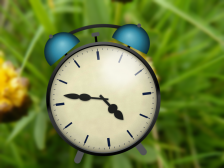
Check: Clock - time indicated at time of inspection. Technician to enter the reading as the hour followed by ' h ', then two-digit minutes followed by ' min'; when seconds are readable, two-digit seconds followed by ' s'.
4 h 47 min
